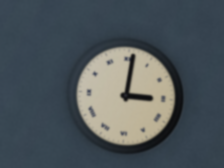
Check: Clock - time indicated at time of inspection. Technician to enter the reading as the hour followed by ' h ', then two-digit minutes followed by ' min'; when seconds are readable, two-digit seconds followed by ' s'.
3 h 01 min
